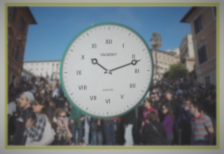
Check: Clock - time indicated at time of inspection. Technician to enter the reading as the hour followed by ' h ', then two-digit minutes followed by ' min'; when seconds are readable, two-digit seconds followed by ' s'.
10 h 12 min
